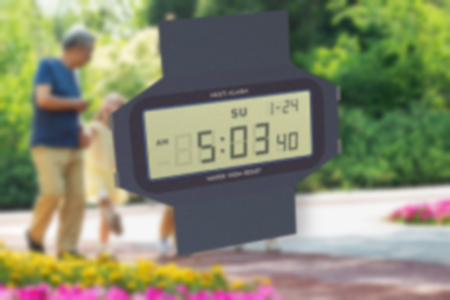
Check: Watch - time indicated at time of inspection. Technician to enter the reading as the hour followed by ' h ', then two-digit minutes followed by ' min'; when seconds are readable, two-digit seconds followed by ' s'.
5 h 03 min 40 s
